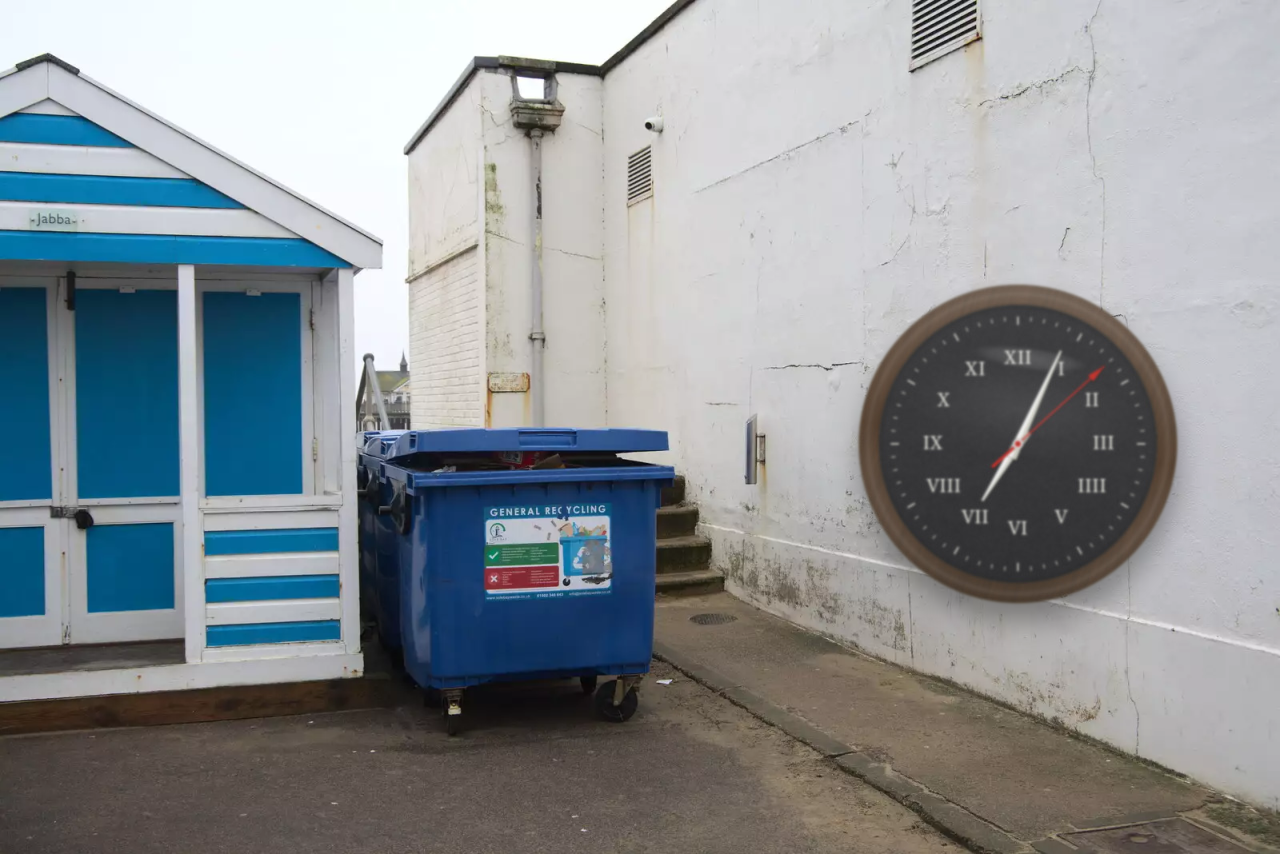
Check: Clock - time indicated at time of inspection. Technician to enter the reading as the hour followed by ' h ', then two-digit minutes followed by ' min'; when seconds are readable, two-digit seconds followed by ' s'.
7 h 04 min 08 s
